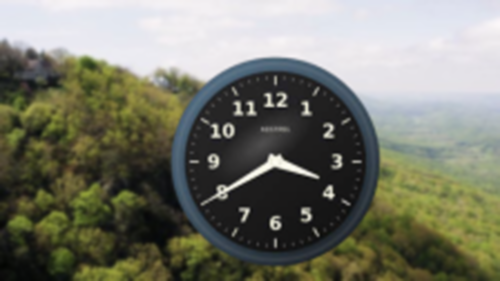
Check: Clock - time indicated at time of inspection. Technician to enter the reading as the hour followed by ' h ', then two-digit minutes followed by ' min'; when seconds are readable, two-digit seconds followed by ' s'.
3 h 40 min
